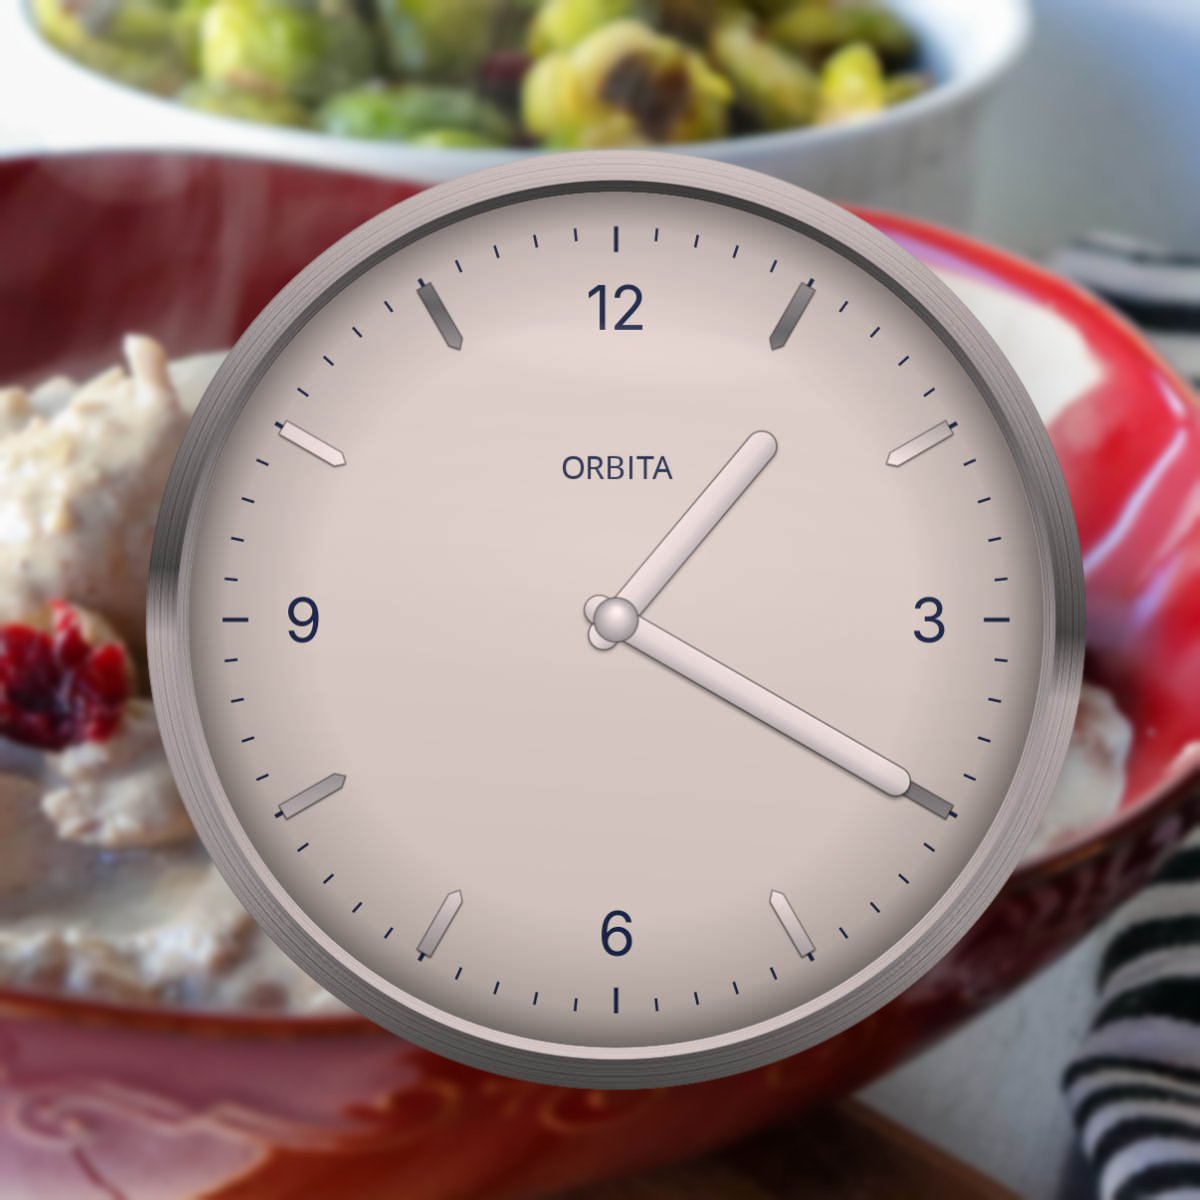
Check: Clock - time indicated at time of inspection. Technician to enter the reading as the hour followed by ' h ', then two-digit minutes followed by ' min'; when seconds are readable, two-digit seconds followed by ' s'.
1 h 20 min
